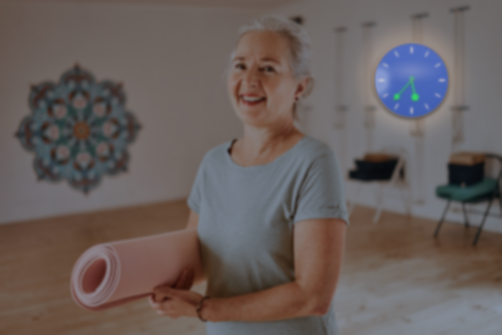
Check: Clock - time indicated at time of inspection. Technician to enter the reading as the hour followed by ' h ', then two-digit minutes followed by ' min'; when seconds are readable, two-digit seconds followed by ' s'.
5 h 37 min
